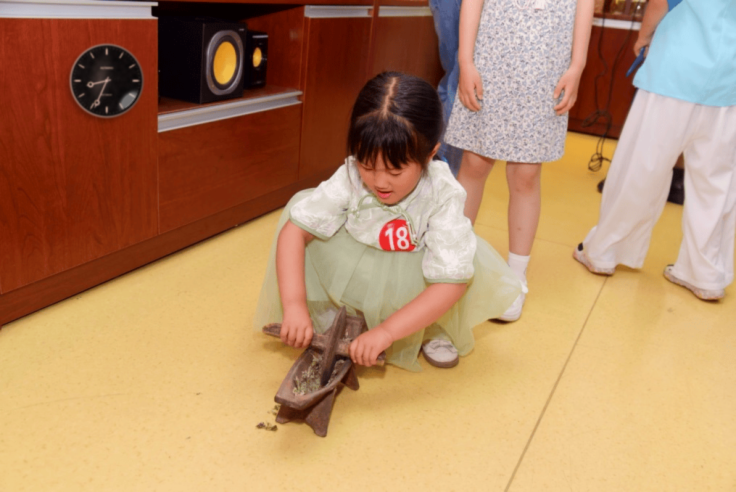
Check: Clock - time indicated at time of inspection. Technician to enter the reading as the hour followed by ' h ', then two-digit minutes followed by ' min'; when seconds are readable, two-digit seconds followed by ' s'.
8 h 34 min
